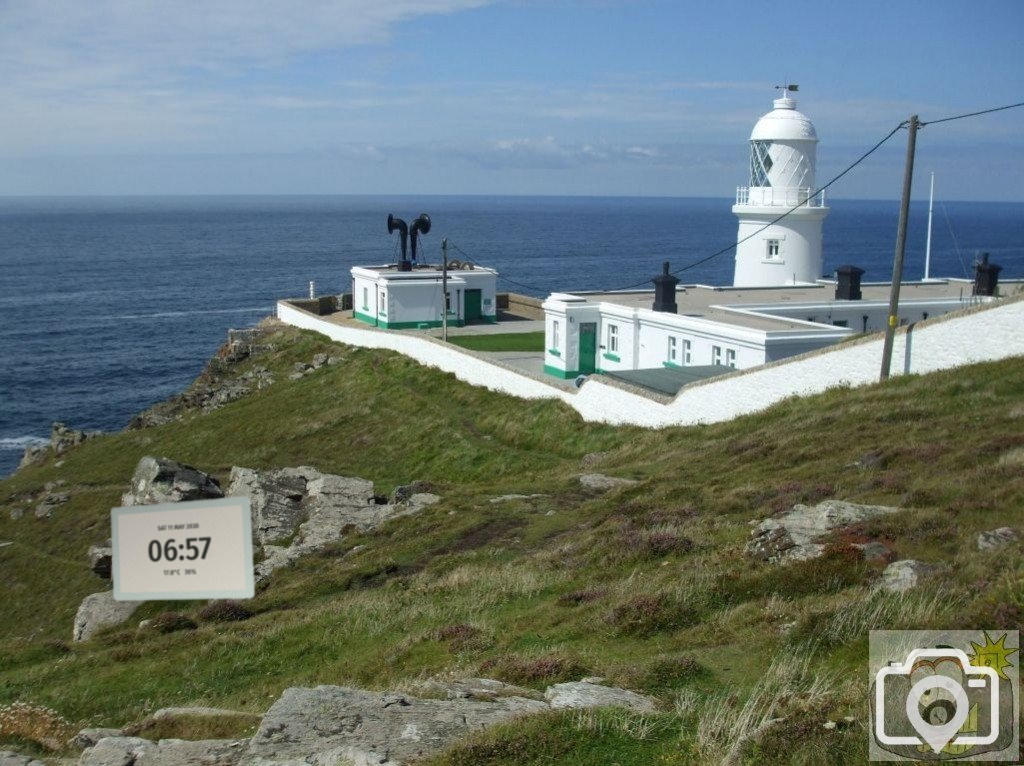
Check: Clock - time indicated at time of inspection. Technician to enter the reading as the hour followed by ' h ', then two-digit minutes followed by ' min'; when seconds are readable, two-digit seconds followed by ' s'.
6 h 57 min
